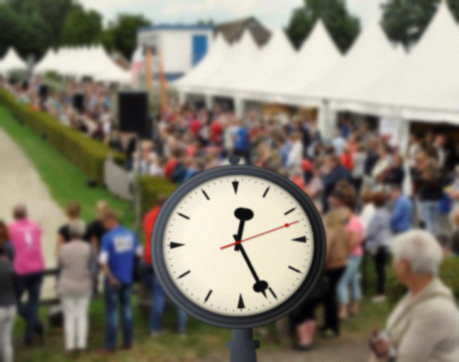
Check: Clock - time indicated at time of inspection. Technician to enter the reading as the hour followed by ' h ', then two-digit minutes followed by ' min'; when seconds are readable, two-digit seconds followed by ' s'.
12 h 26 min 12 s
